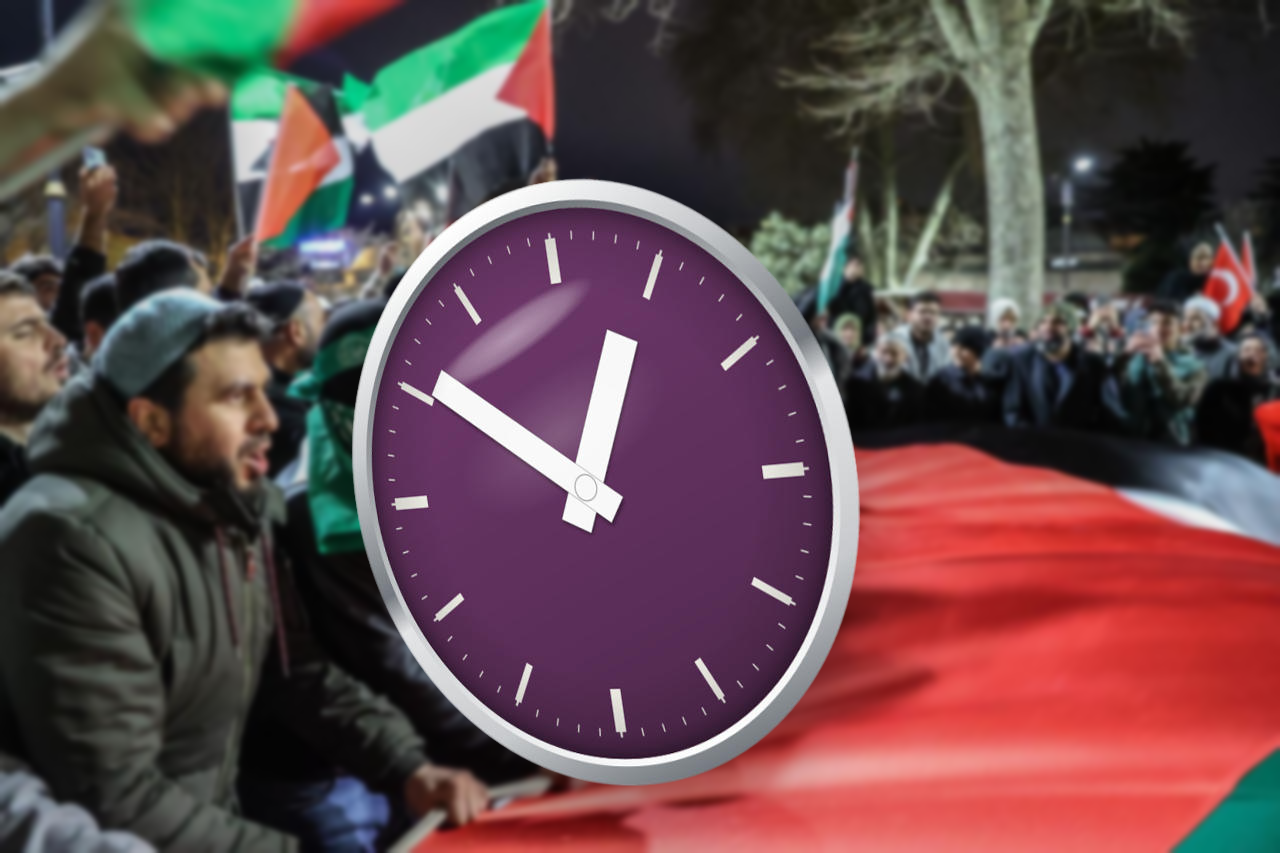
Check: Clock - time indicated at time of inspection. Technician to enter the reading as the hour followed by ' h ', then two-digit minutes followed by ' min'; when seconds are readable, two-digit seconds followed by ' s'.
12 h 51 min
